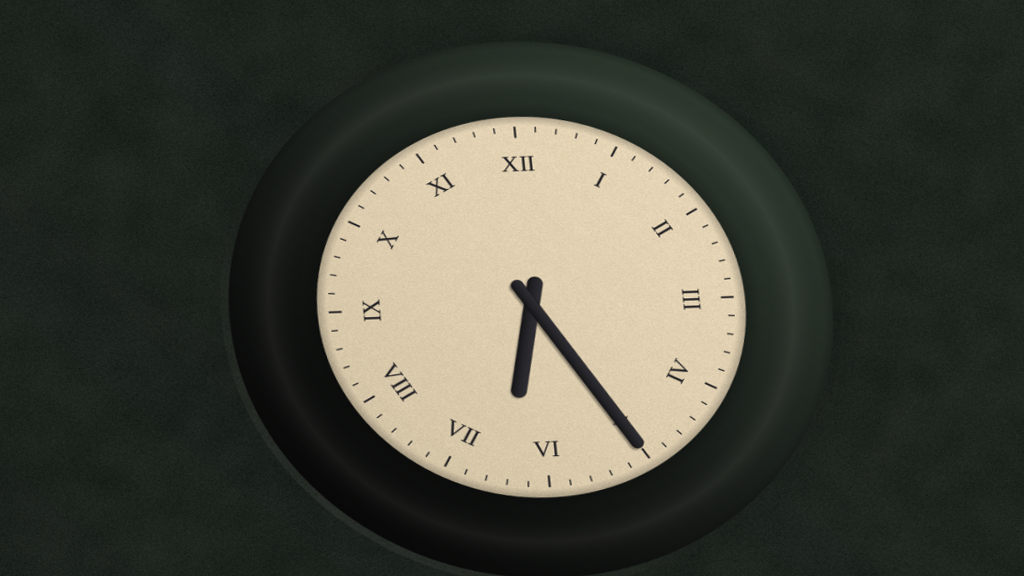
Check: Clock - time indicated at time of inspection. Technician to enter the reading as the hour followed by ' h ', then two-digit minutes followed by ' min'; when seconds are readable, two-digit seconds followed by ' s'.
6 h 25 min
